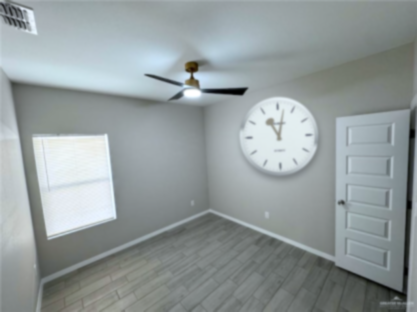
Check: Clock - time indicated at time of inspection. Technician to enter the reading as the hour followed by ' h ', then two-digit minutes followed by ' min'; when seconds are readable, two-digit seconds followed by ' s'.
11 h 02 min
